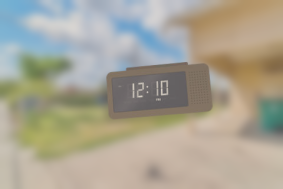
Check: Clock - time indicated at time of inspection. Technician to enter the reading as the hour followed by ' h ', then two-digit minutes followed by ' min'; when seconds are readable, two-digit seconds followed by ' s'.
12 h 10 min
